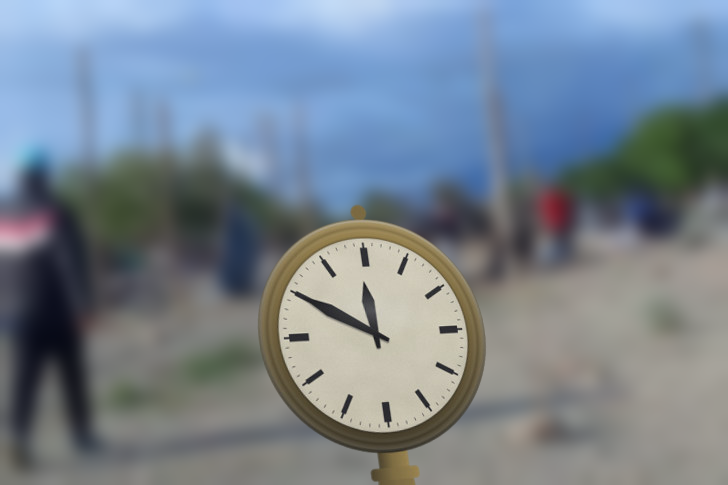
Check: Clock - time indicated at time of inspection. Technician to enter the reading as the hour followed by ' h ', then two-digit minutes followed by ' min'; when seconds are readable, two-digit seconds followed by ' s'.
11 h 50 min
